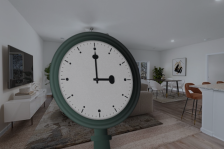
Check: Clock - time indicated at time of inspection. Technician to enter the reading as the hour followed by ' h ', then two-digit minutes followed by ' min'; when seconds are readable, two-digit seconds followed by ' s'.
3 h 00 min
